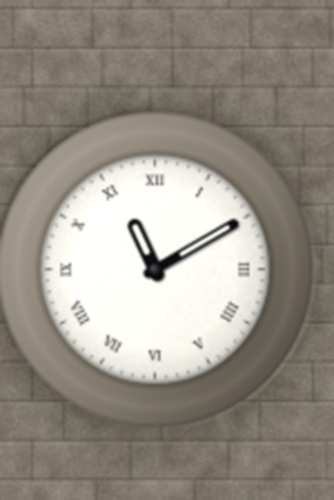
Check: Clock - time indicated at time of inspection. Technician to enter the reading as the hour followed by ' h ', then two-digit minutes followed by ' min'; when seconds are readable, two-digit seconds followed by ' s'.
11 h 10 min
